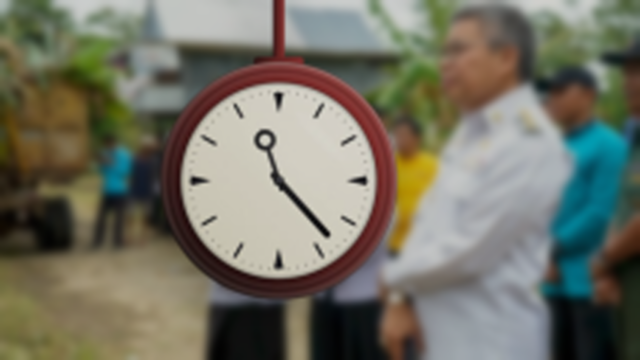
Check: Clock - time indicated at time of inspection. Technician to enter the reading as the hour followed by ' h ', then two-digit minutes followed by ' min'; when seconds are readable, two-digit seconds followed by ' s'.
11 h 23 min
